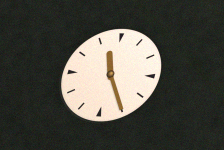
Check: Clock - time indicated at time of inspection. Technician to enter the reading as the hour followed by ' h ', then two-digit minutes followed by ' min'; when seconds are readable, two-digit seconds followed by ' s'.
11 h 25 min
